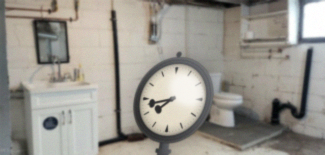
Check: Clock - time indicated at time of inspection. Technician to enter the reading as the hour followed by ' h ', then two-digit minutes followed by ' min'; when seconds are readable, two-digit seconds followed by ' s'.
7 h 43 min
